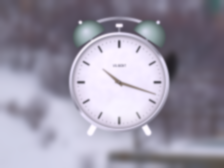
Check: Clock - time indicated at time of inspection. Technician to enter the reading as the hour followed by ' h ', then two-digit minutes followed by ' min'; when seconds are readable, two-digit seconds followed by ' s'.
10 h 18 min
